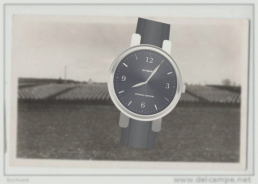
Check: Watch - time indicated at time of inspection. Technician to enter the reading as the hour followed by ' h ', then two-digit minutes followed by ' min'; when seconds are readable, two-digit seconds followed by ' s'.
8 h 05 min
